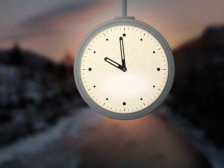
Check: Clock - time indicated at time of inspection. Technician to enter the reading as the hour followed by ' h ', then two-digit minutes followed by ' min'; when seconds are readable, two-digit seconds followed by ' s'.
9 h 59 min
